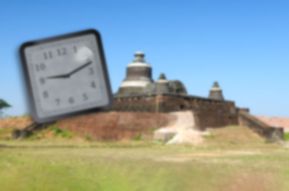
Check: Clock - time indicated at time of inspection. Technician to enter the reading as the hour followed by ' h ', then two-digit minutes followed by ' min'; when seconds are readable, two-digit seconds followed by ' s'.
9 h 12 min
